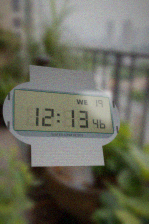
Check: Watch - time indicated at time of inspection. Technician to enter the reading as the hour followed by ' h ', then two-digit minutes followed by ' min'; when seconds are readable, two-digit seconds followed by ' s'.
12 h 13 min 46 s
